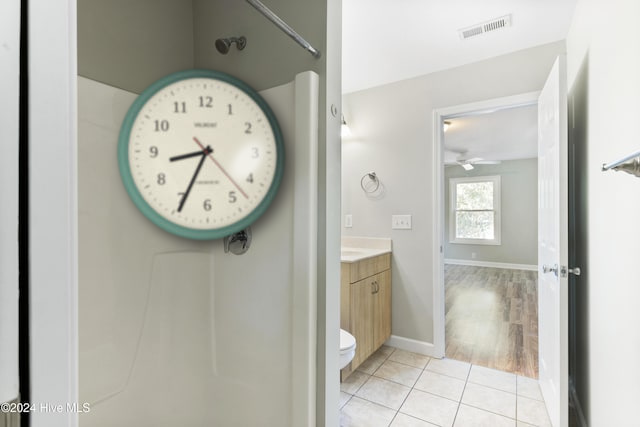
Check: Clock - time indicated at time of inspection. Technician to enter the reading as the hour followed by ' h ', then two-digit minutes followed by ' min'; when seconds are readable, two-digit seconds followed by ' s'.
8 h 34 min 23 s
